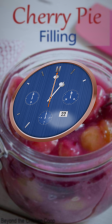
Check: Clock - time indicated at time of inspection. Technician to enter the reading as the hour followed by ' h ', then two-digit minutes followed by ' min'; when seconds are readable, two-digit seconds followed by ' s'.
1 h 00 min
